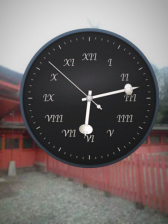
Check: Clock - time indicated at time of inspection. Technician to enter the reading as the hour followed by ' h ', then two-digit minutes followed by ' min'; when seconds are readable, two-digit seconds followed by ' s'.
6 h 12 min 52 s
